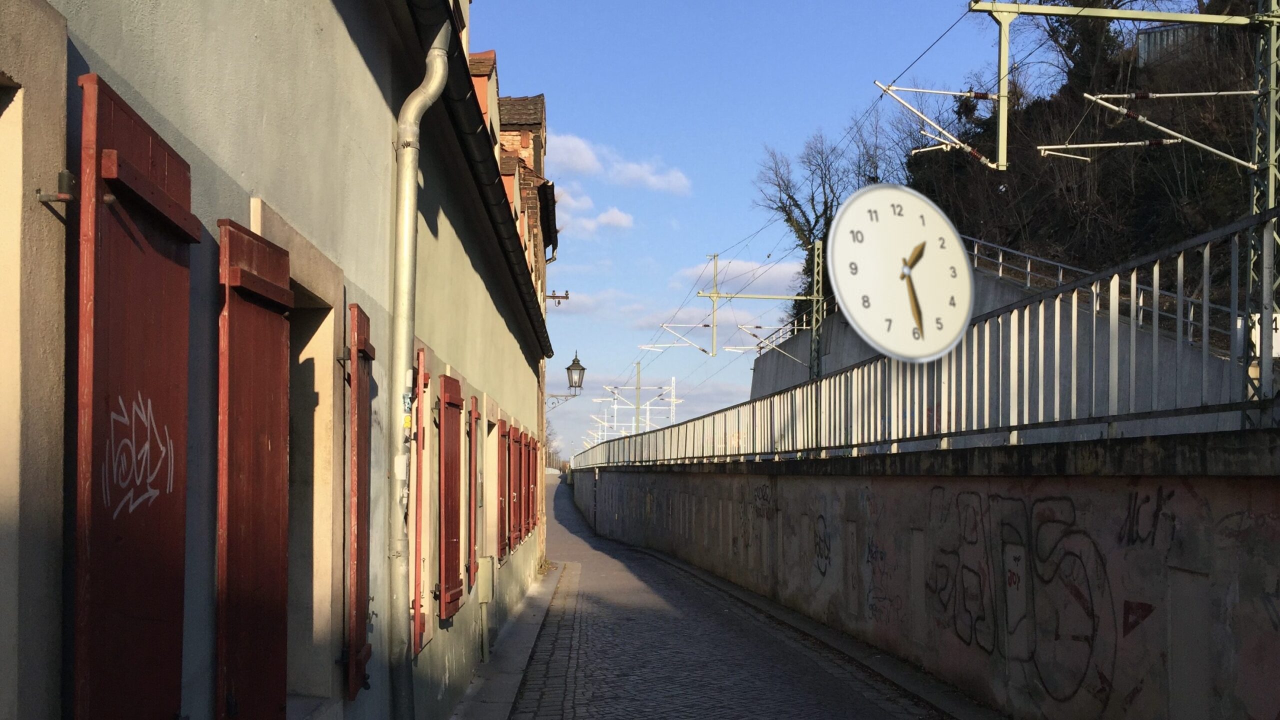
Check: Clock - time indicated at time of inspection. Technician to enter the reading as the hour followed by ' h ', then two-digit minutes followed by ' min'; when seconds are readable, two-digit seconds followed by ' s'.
1 h 29 min
